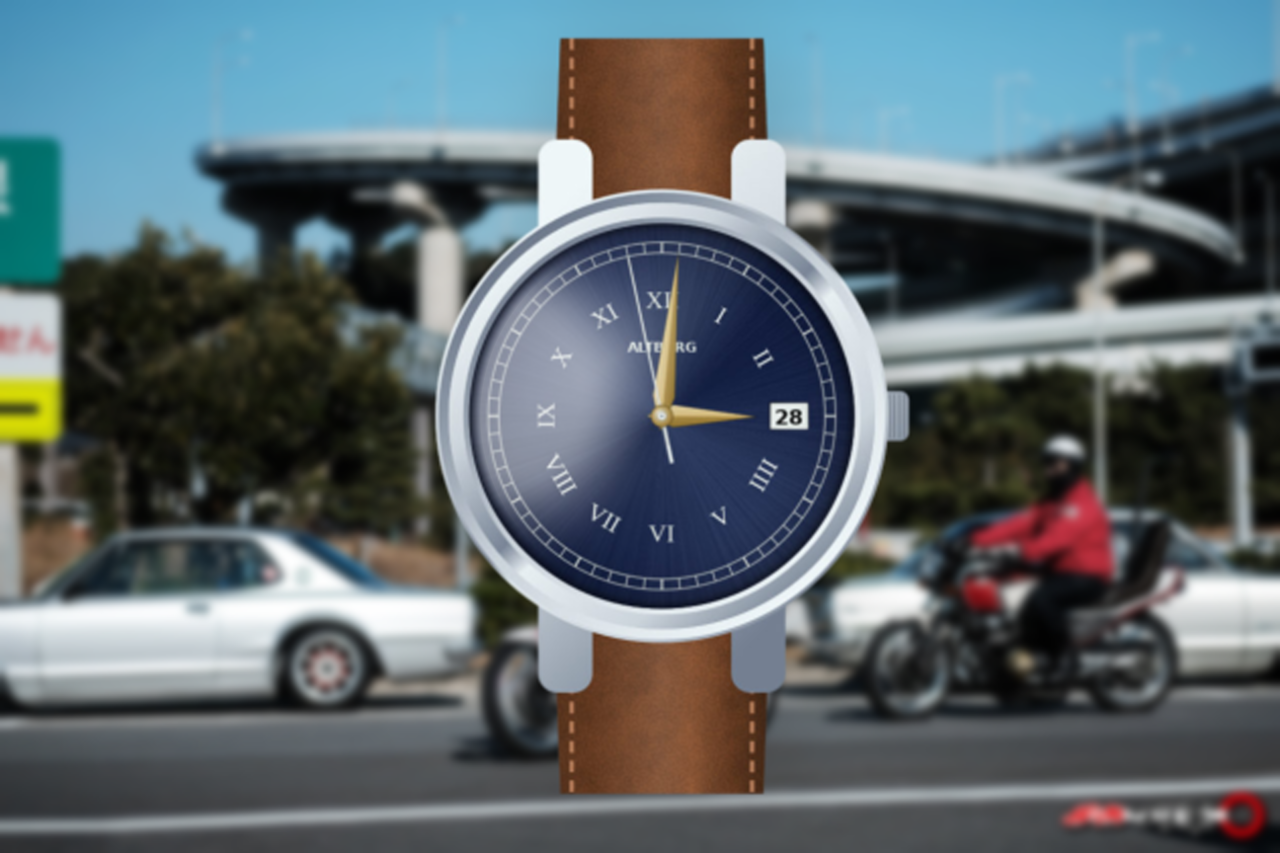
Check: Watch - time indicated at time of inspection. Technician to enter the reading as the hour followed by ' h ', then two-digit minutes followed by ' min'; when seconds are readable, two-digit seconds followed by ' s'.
3 h 00 min 58 s
